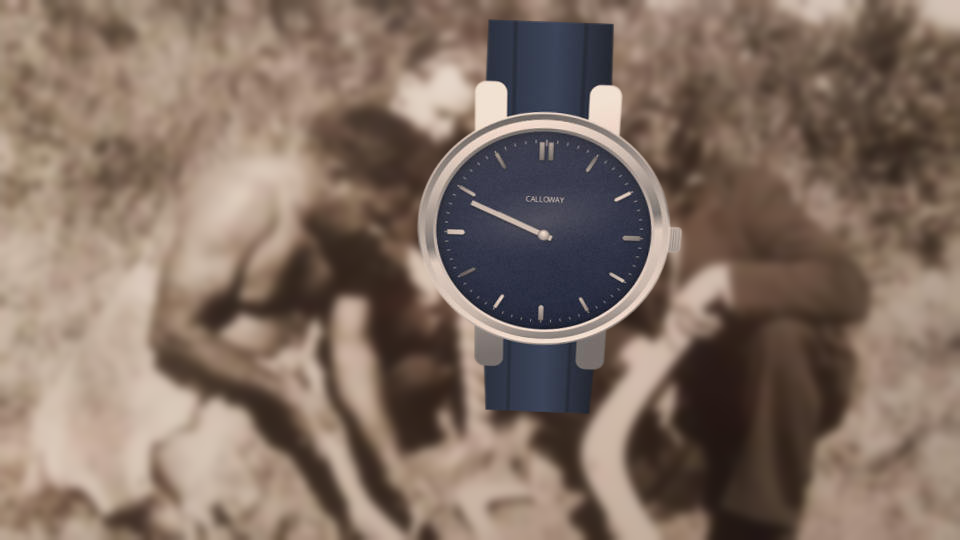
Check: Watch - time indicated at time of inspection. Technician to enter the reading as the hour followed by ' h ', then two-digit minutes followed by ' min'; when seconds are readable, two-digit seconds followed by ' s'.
9 h 49 min
